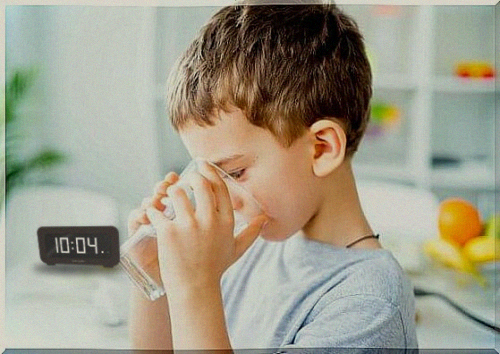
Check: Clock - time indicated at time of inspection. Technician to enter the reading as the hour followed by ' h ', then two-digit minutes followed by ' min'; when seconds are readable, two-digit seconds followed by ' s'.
10 h 04 min
